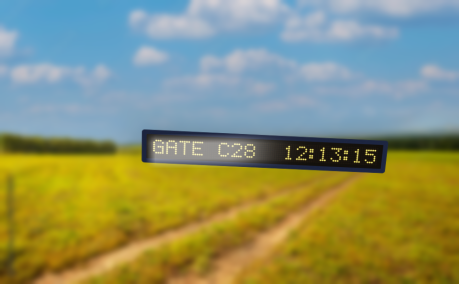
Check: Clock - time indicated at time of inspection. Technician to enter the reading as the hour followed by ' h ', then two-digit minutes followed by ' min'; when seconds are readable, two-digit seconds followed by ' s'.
12 h 13 min 15 s
